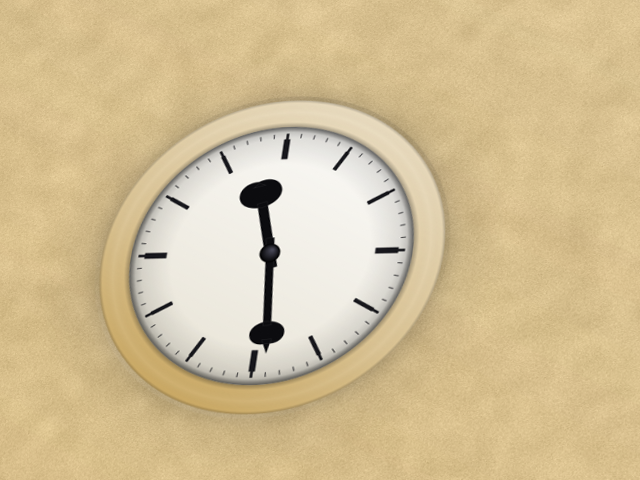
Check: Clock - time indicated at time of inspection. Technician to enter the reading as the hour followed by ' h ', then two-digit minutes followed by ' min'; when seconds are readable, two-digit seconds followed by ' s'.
11 h 29 min
